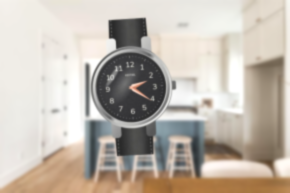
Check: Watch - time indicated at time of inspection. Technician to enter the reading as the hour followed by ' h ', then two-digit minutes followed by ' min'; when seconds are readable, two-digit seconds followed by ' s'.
2 h 21 min
